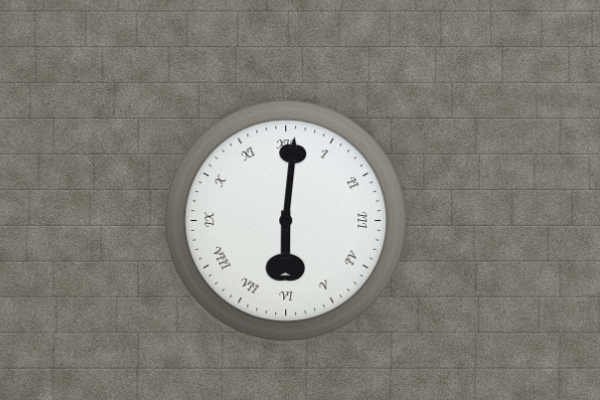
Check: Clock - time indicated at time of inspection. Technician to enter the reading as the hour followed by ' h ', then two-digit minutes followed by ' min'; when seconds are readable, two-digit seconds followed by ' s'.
6 h 01 min
